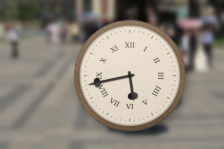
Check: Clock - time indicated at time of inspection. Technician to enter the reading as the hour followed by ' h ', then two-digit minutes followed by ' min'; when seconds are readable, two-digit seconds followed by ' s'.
5 h 43 min
